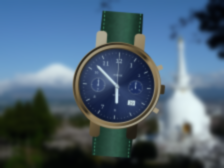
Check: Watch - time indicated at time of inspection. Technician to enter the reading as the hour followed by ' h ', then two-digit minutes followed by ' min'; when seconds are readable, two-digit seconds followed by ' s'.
5 h 52 min
